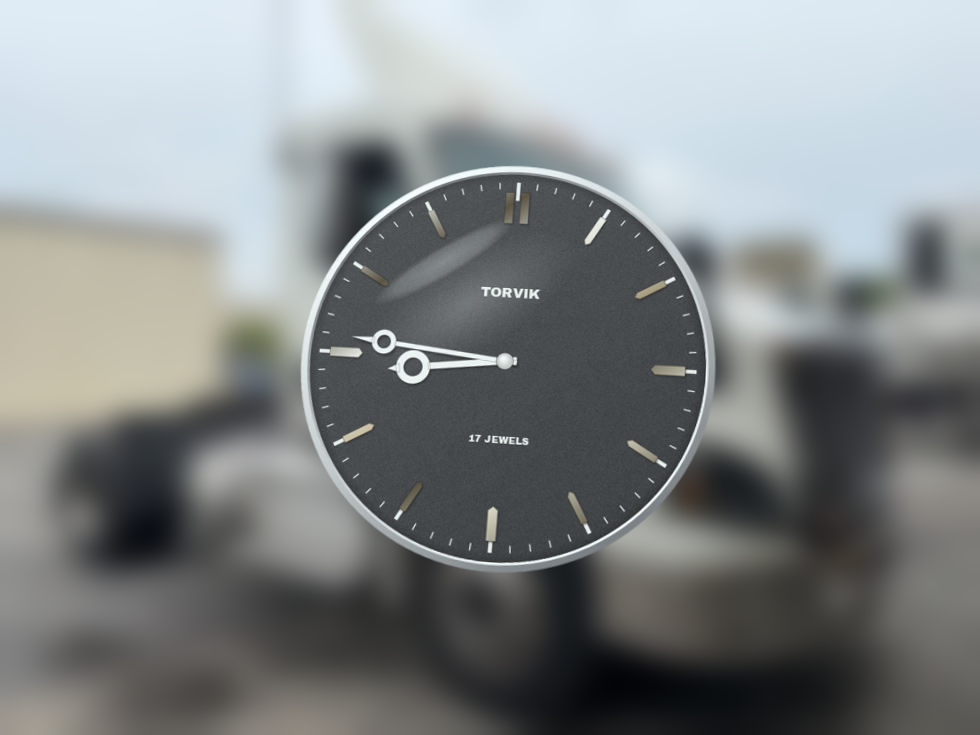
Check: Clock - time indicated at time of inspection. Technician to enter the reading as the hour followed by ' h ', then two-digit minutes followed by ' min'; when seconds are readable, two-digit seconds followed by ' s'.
8 h 46 min
